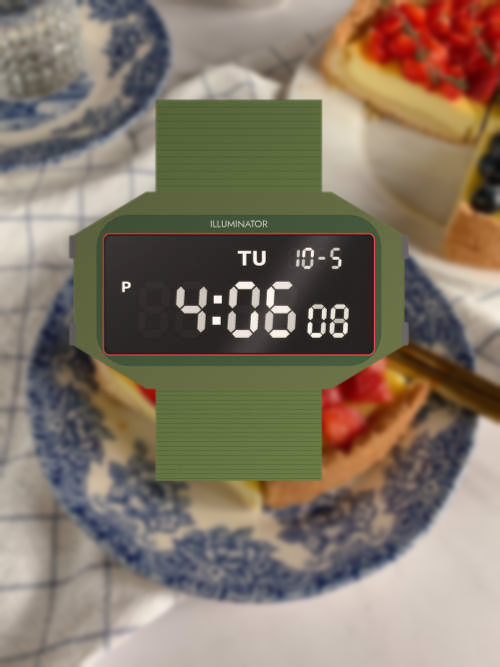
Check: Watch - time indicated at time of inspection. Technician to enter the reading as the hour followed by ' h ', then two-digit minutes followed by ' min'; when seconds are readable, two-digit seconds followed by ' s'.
4 h 06 min 08 s
